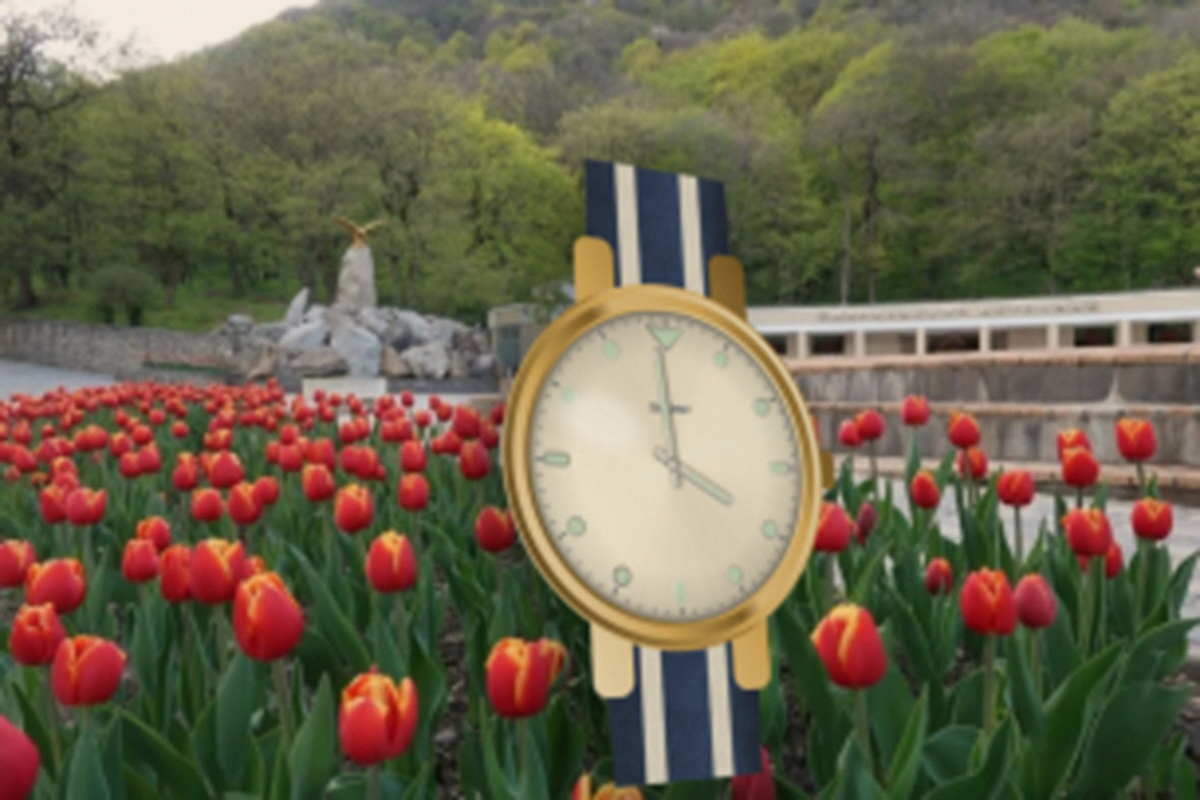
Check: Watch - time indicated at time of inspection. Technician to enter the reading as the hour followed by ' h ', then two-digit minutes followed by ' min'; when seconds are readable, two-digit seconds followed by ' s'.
3 h 59 min
